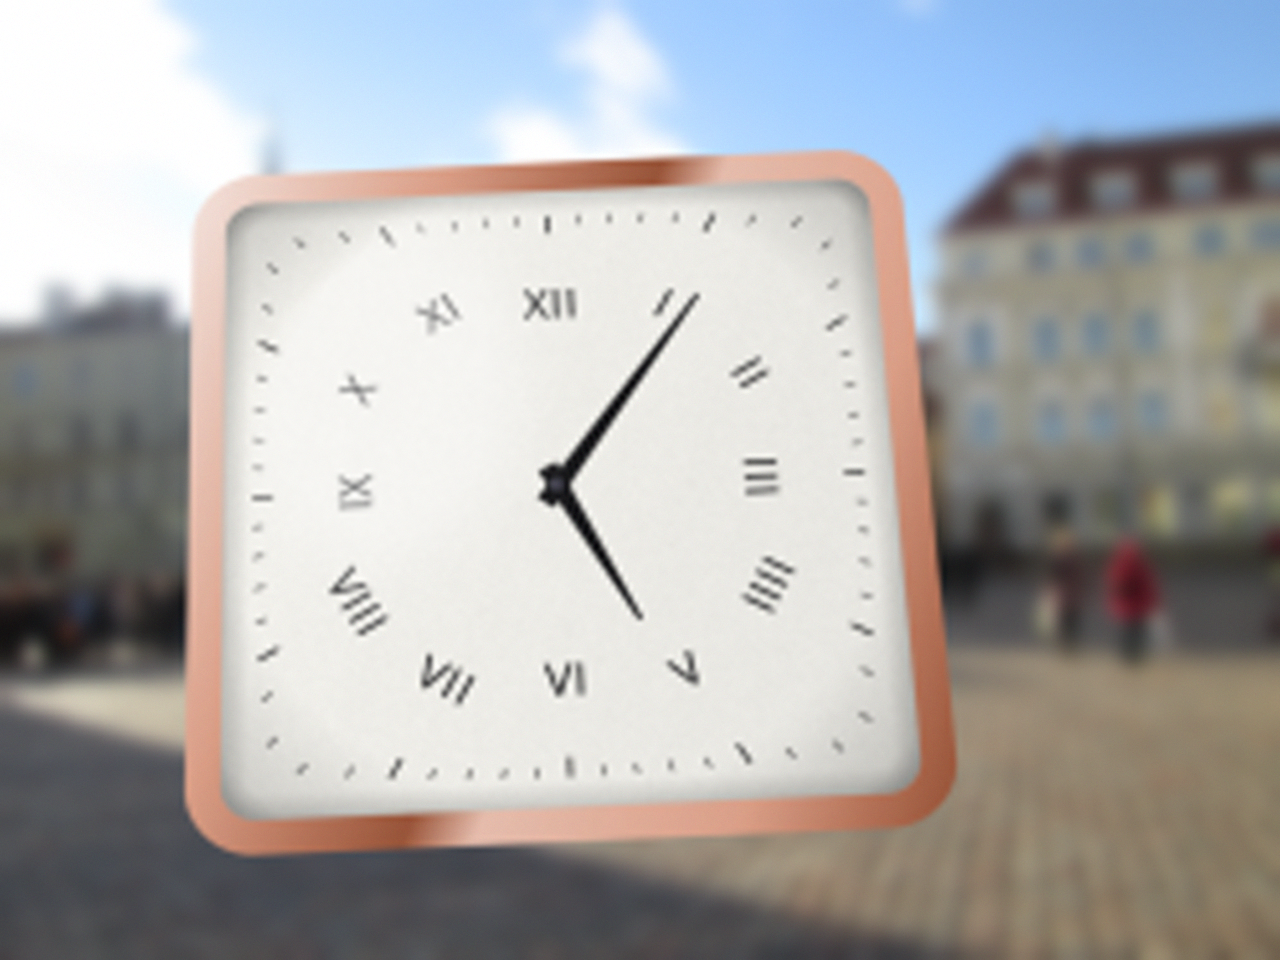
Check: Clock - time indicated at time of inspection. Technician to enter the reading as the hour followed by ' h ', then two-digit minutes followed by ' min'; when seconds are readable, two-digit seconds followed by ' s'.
5 h 06 min
